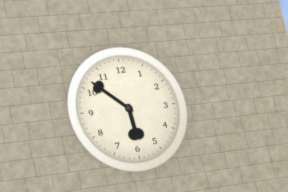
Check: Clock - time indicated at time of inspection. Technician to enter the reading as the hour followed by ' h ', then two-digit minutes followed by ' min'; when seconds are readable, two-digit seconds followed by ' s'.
5 h 52 min
